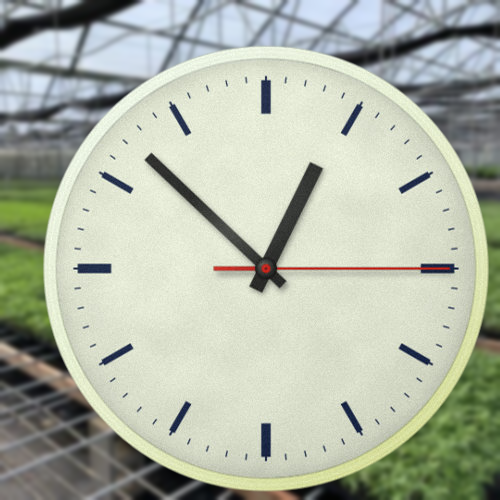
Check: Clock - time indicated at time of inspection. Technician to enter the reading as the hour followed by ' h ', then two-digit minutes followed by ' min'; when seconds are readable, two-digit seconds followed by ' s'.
12 h 52 min 15 s
